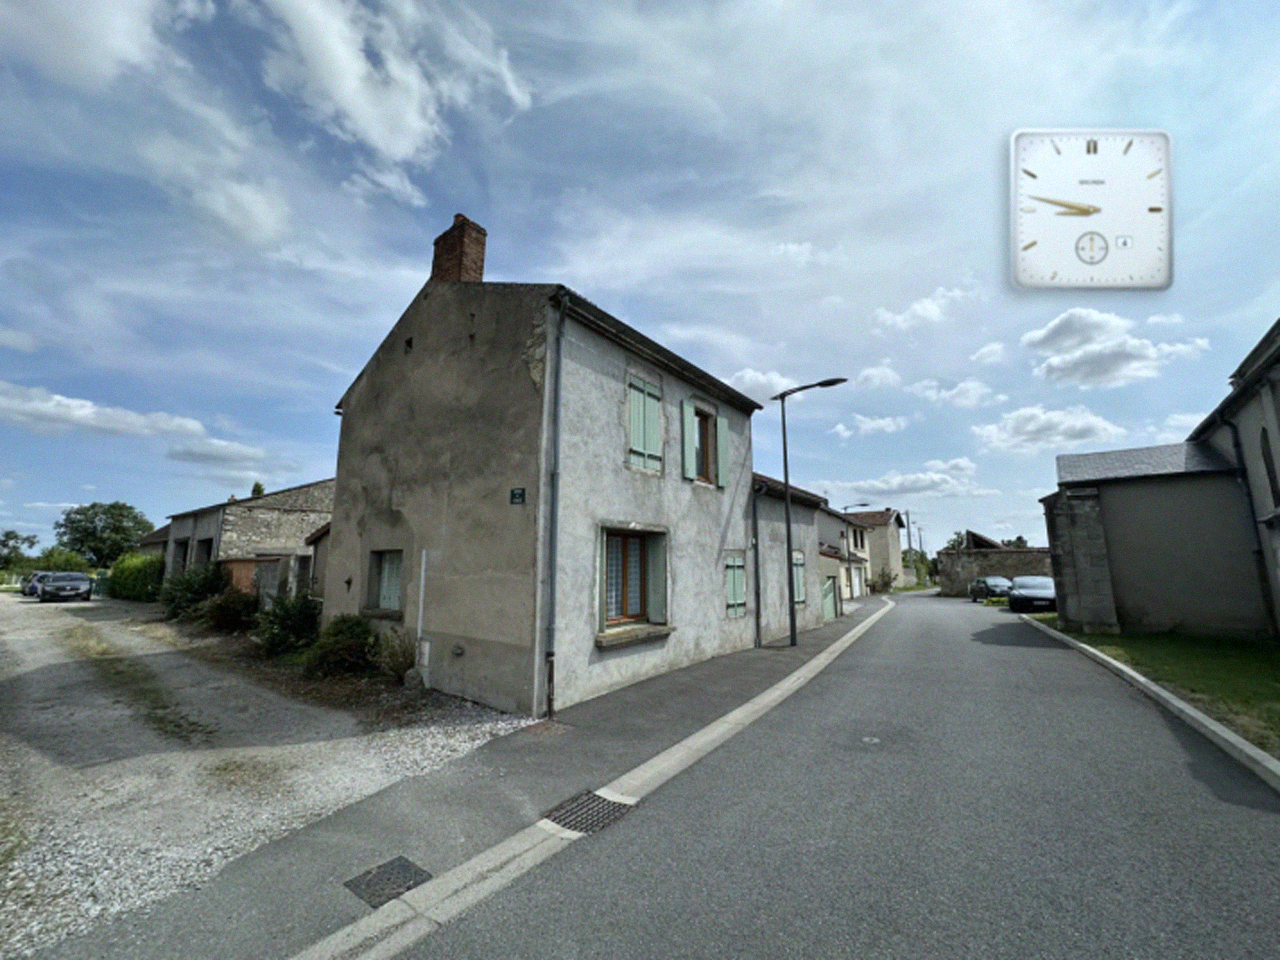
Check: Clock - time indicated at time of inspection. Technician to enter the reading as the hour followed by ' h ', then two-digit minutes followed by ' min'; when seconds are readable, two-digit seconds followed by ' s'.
8 h 47 min
